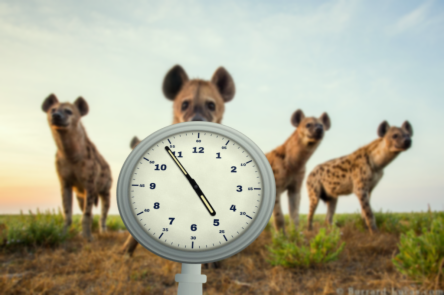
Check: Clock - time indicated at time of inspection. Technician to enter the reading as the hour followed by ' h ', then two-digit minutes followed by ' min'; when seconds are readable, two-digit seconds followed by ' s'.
4 h 54 min
